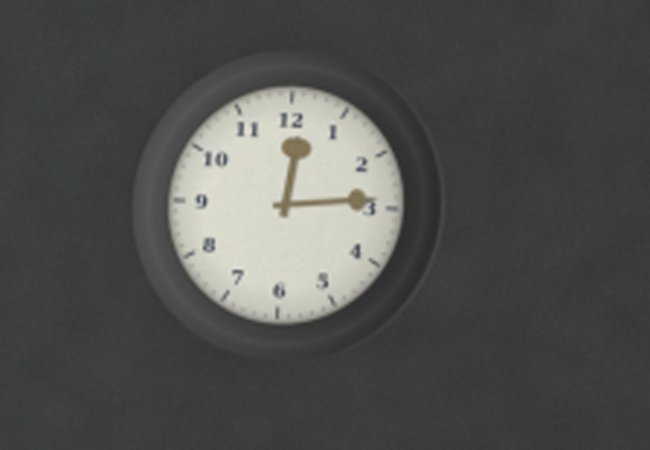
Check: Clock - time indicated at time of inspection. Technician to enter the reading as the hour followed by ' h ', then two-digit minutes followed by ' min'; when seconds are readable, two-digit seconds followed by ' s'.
12 h 14 min
